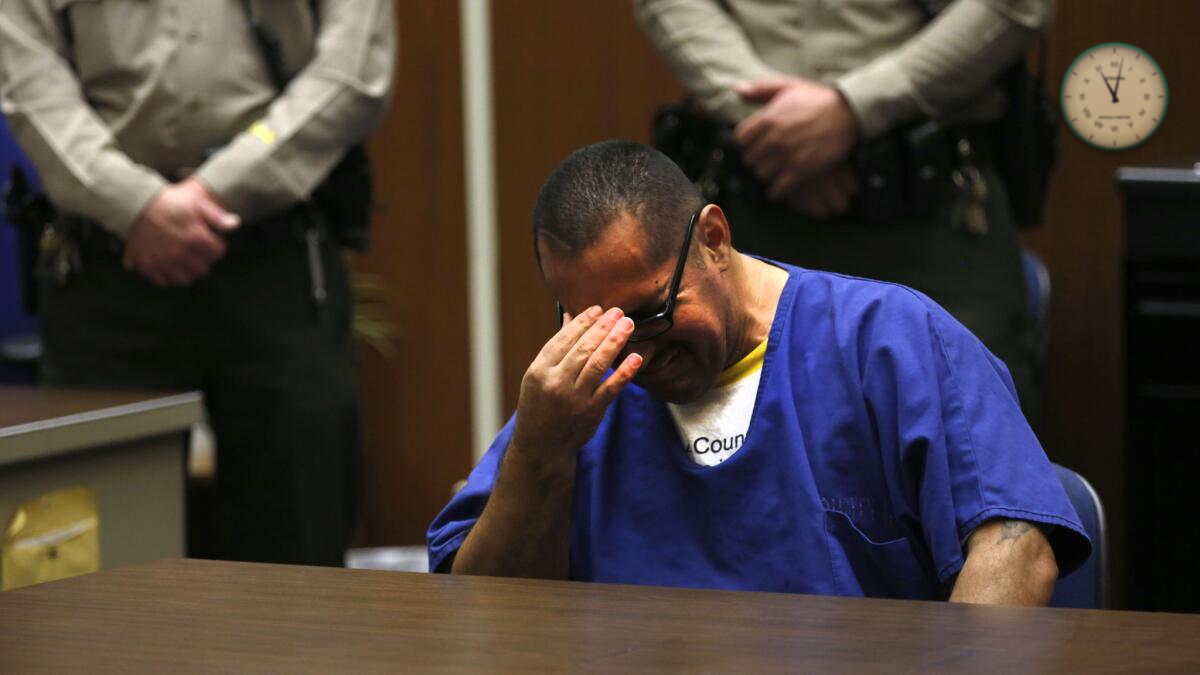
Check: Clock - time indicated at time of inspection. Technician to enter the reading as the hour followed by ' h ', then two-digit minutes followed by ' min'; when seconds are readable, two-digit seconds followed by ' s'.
11 h 02 min
